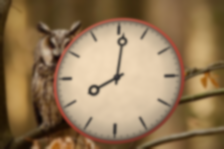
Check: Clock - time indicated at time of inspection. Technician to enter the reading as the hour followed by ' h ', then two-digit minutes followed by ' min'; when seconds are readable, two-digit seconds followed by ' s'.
8 h 01 min
